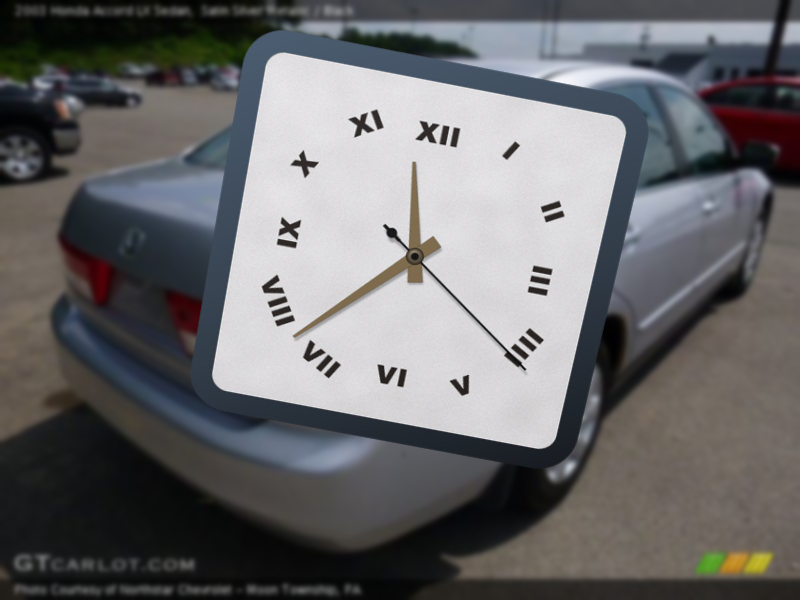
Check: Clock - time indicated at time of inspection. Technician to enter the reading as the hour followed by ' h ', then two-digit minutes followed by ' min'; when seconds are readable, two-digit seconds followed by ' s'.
11 h 37 min 21 s
